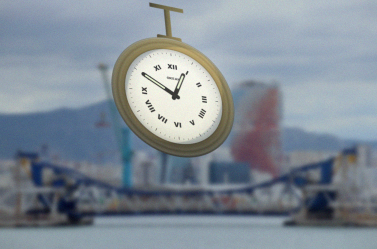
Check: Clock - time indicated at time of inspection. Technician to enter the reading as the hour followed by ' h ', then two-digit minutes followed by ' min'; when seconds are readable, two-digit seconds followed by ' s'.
12 h 50 min
